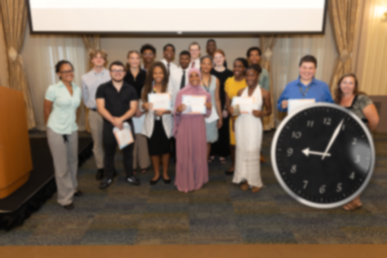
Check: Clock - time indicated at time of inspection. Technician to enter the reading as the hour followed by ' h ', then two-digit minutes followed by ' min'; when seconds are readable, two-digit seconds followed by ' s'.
9 h 04 min
